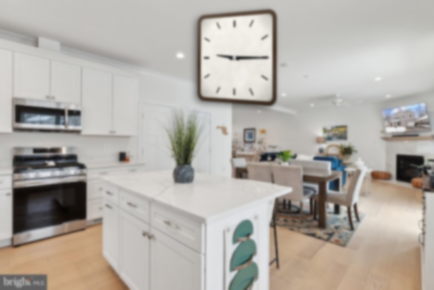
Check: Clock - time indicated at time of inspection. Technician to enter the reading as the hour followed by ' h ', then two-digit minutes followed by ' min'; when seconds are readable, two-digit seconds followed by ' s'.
9 h 15 min
